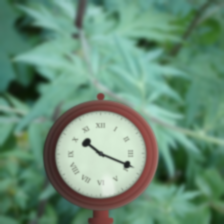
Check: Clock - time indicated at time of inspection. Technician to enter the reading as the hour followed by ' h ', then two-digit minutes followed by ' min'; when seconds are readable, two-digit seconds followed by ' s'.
10 h 19 min
